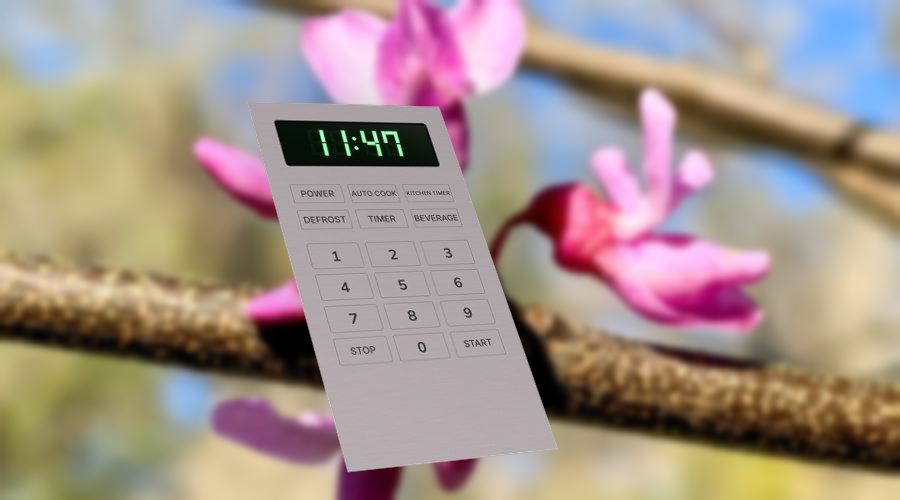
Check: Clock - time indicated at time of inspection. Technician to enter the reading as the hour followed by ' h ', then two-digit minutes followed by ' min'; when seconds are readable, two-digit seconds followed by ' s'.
11 h 47 min
